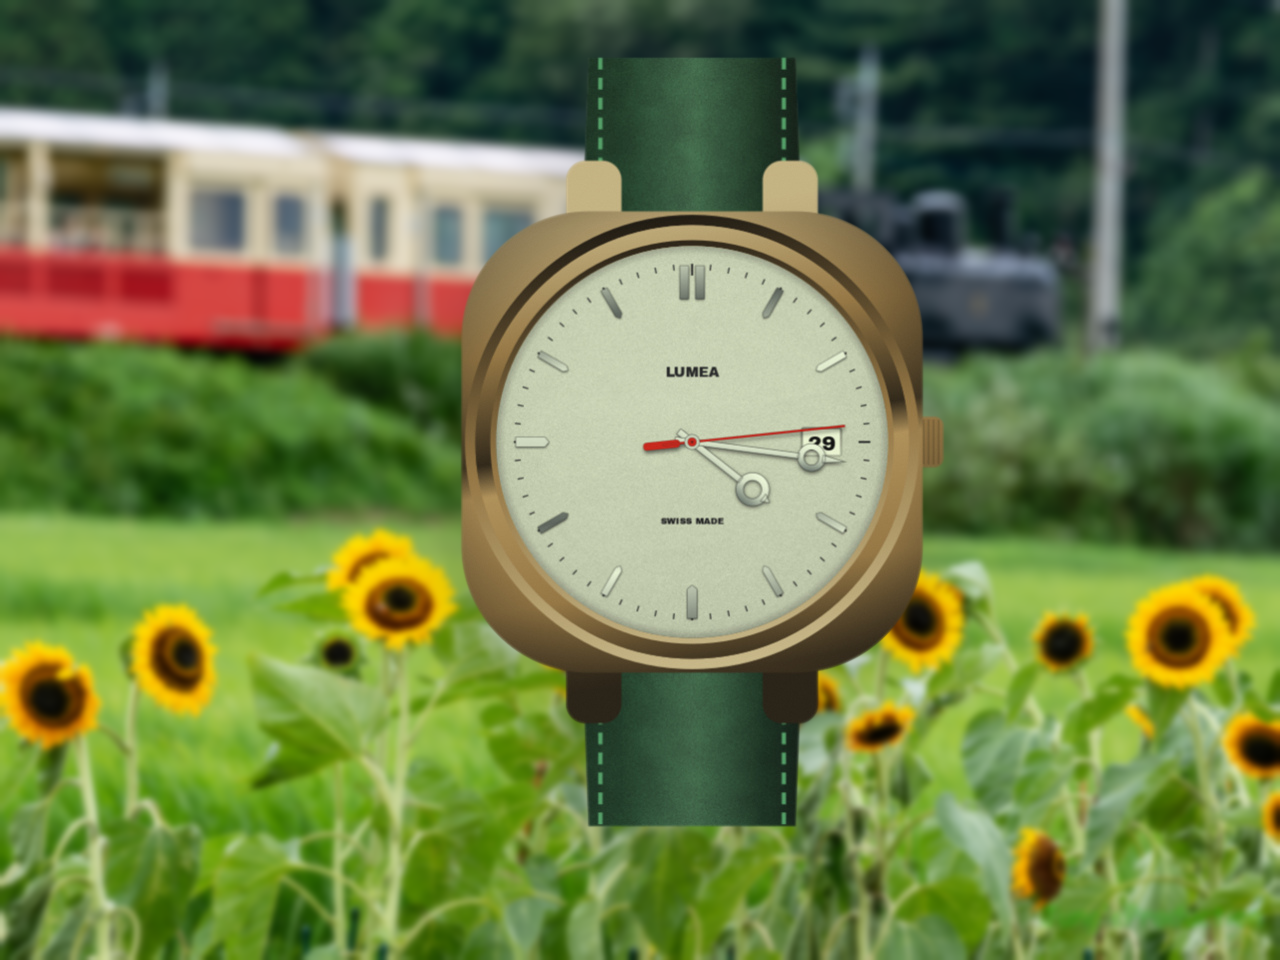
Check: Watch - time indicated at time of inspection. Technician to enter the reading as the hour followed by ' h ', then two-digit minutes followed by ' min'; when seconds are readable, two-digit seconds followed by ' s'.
4 h 16 min 14 s
